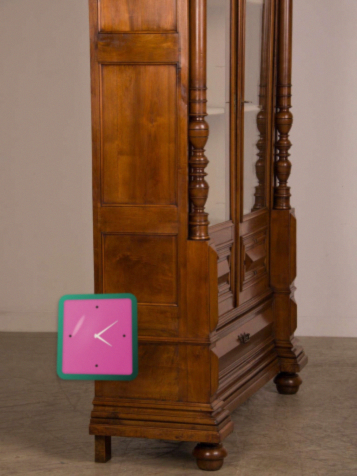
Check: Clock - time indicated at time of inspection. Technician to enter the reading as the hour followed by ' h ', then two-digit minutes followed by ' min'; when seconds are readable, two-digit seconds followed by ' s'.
4 h 09 min
